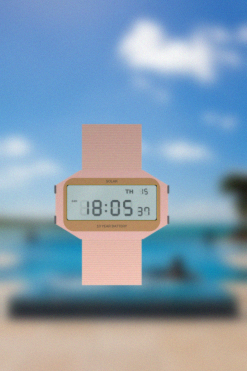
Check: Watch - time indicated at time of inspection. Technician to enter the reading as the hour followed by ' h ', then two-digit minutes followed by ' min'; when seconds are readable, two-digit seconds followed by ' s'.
18 h 05 min 37 s
